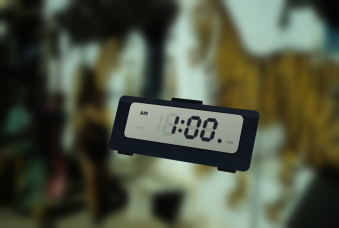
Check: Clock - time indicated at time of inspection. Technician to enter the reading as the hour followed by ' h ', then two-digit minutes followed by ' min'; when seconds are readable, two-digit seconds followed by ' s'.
1 h 00 min
